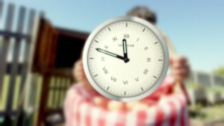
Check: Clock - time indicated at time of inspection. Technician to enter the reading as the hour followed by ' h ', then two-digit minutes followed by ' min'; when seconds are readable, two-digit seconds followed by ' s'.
11 h 48 min
